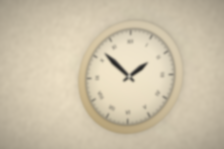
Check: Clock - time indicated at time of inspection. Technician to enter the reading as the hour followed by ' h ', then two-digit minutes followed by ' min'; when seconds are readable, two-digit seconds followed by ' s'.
1 h 52 min
